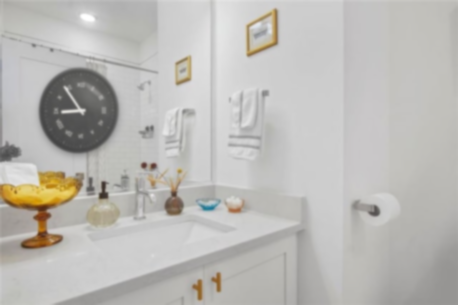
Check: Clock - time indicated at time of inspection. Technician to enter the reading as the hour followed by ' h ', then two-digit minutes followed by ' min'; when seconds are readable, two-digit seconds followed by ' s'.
8 h 54 min
